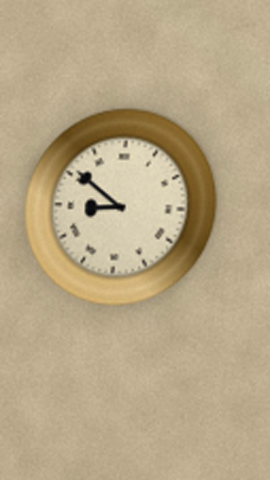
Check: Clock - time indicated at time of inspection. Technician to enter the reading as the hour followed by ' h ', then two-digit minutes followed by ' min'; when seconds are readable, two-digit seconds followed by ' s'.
8 h 51 min
